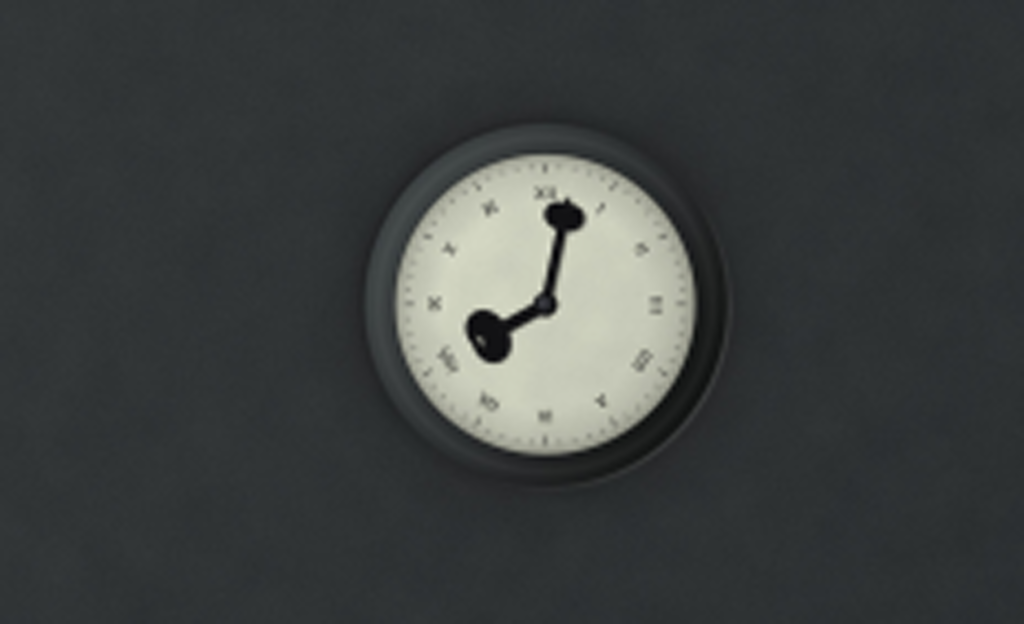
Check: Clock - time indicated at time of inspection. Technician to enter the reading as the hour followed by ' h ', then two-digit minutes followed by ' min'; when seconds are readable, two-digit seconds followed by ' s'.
8 h 02 min
